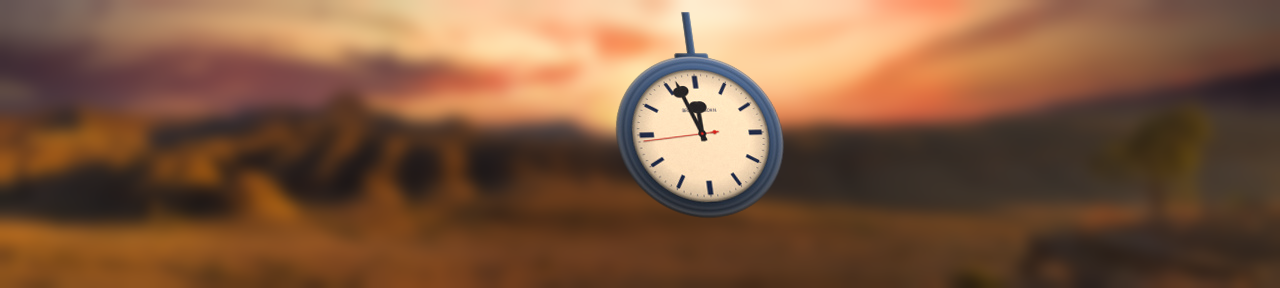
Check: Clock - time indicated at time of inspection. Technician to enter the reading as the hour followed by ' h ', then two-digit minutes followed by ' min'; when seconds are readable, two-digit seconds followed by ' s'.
11 h 56 min 44 s
